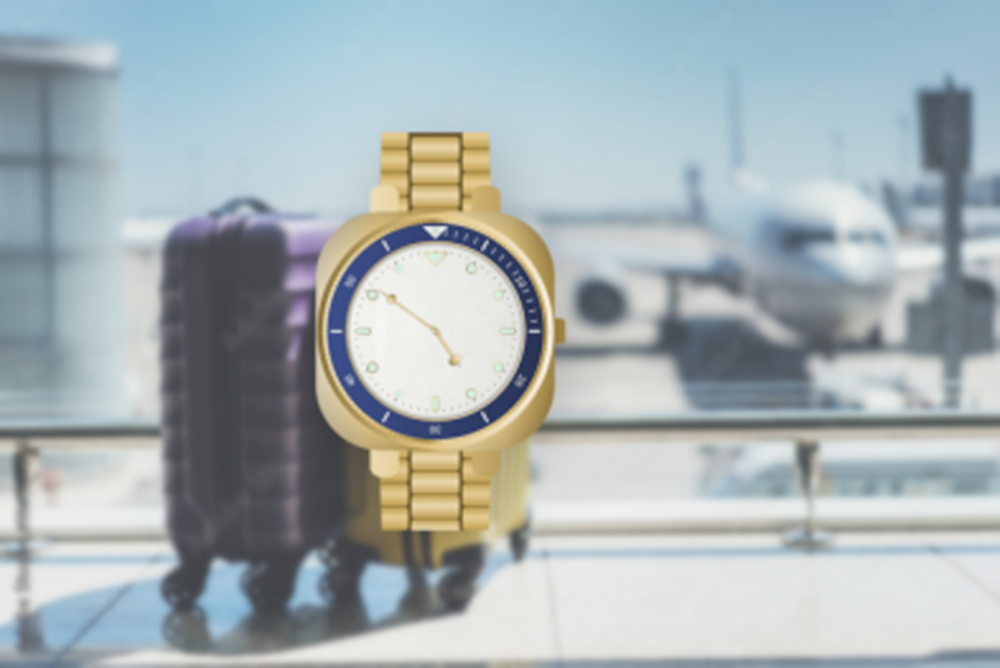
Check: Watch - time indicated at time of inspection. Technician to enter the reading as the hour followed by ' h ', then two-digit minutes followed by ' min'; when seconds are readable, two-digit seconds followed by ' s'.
4 h 51 min
